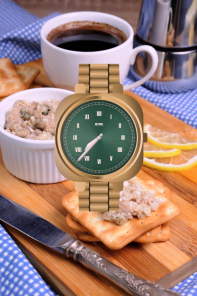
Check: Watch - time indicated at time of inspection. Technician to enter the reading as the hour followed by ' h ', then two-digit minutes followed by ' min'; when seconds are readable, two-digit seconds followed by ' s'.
7 h 37 min
